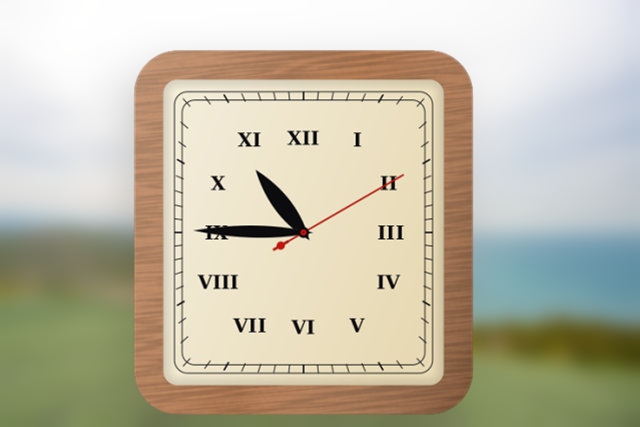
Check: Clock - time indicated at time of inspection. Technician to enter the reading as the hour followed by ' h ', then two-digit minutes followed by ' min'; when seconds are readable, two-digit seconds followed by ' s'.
10 h 45 min 10 s
